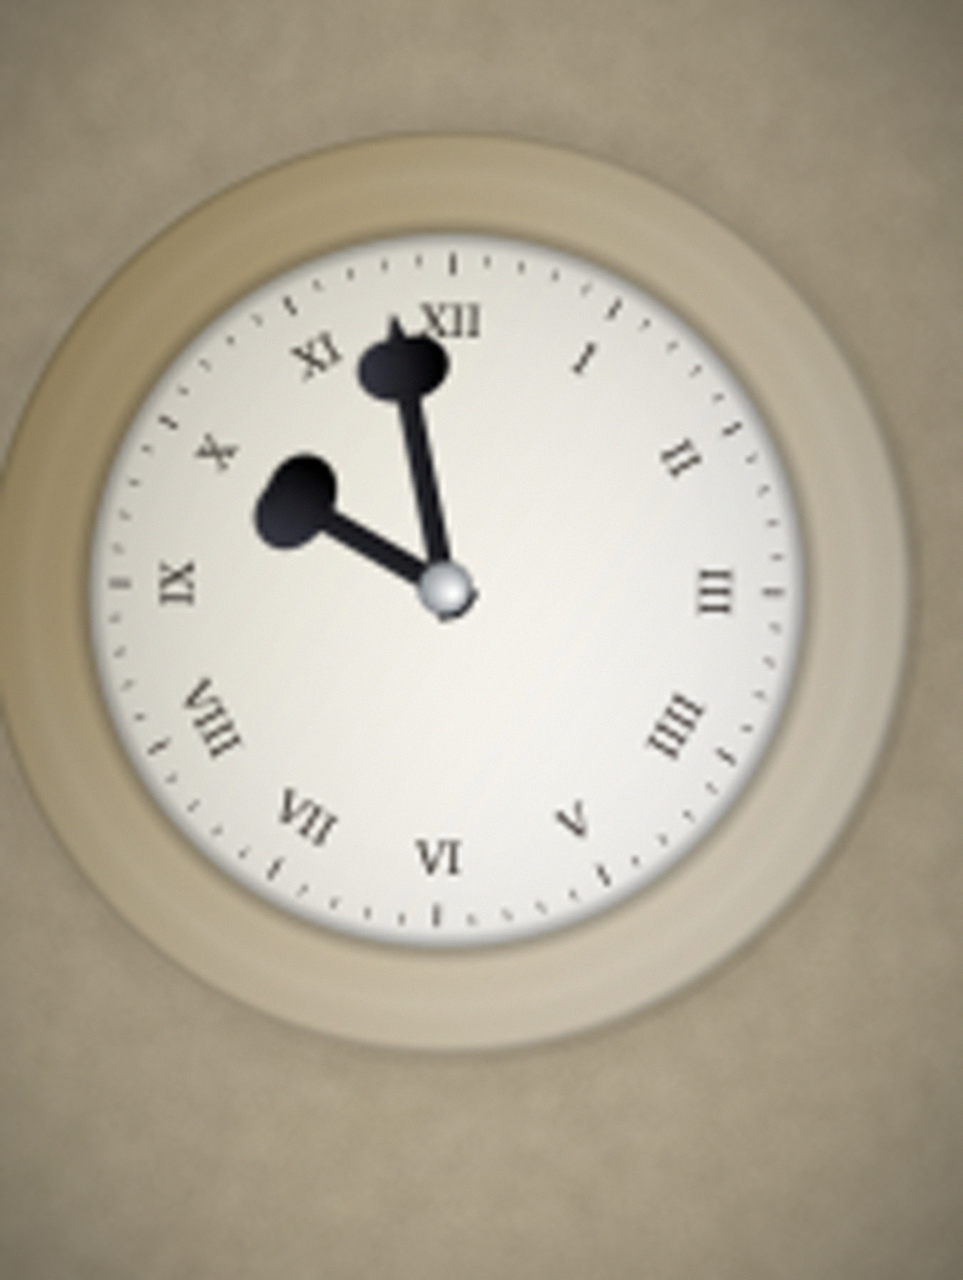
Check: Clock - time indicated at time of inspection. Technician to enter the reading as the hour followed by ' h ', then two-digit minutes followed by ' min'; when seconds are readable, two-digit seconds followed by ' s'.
9 h 58 min
